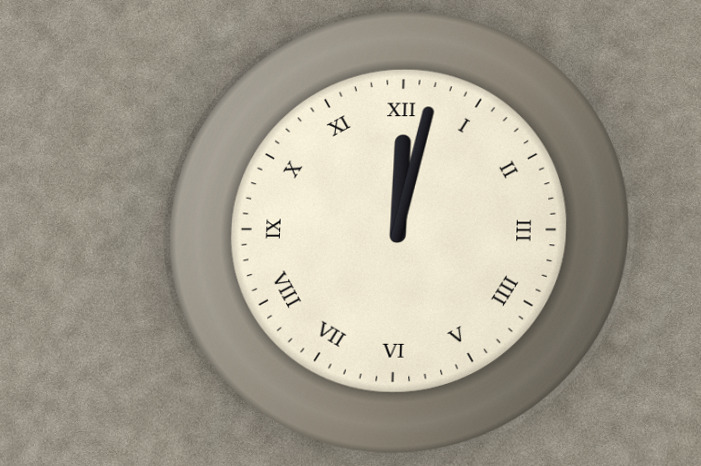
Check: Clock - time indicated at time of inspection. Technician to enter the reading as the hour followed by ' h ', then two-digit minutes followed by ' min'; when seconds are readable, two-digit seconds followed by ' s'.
12 h 02 min
